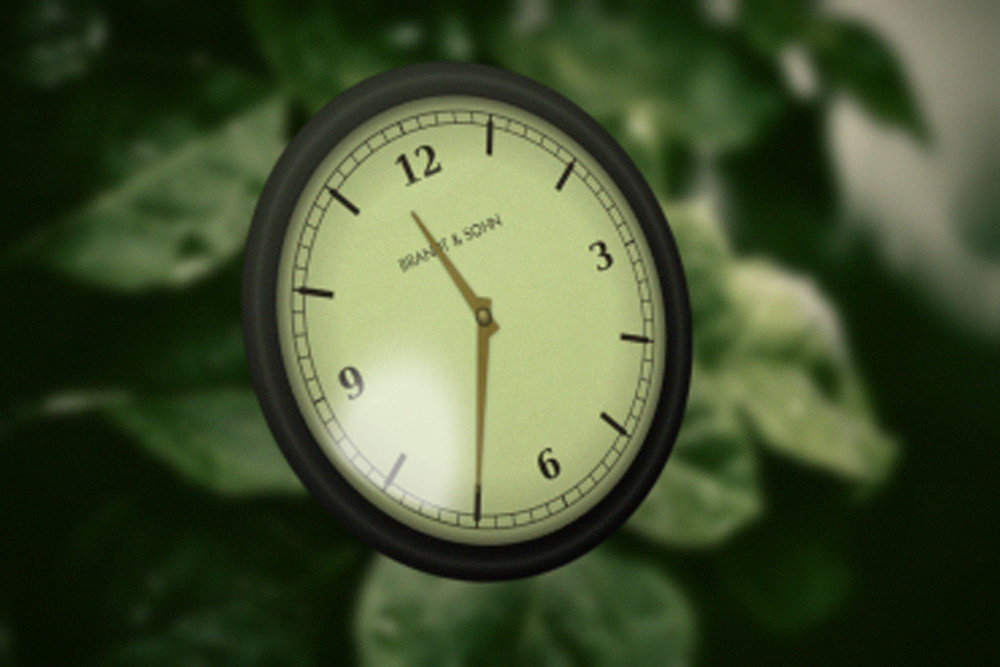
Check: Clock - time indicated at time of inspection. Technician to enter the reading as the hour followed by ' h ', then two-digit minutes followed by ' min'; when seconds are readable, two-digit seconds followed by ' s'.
11 h 35 min
